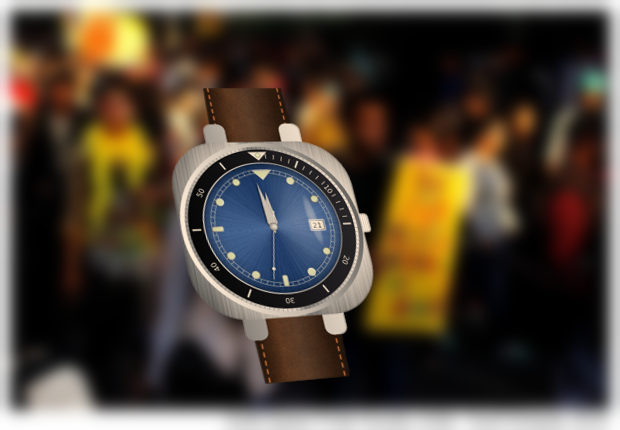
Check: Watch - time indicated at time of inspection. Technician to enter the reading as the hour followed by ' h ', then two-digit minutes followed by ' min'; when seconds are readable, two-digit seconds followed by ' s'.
11 h 58 min 32 s
